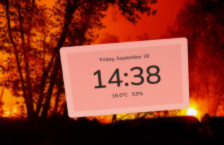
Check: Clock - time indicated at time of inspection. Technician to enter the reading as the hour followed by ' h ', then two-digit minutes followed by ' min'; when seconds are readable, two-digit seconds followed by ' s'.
14 h 38 min
